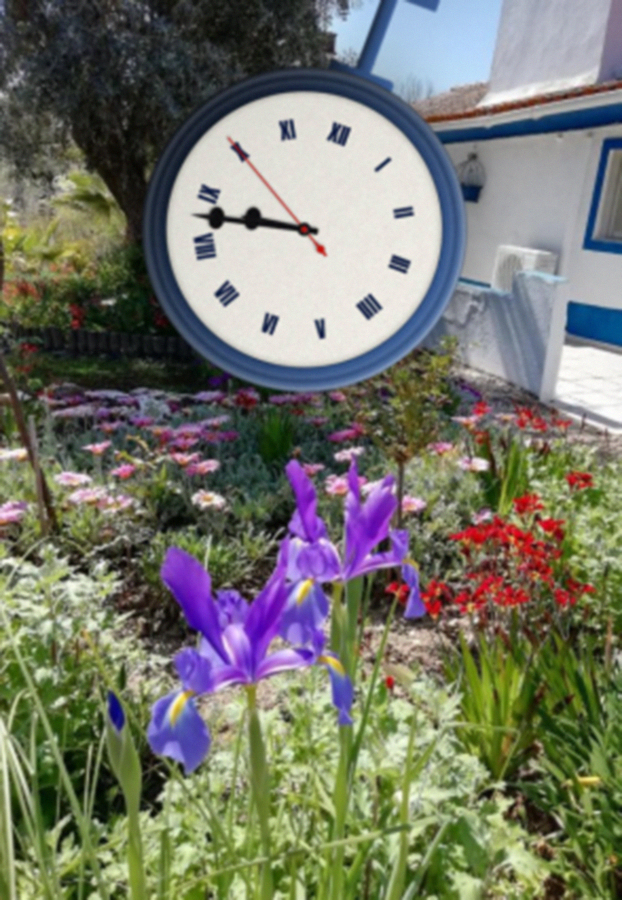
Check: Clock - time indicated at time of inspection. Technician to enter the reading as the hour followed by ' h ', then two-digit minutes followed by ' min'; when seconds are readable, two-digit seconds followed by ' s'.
8 h 42 min 50 s
